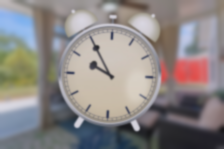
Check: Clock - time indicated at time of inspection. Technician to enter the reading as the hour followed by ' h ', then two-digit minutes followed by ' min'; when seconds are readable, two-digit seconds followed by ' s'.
9 h 55 min
